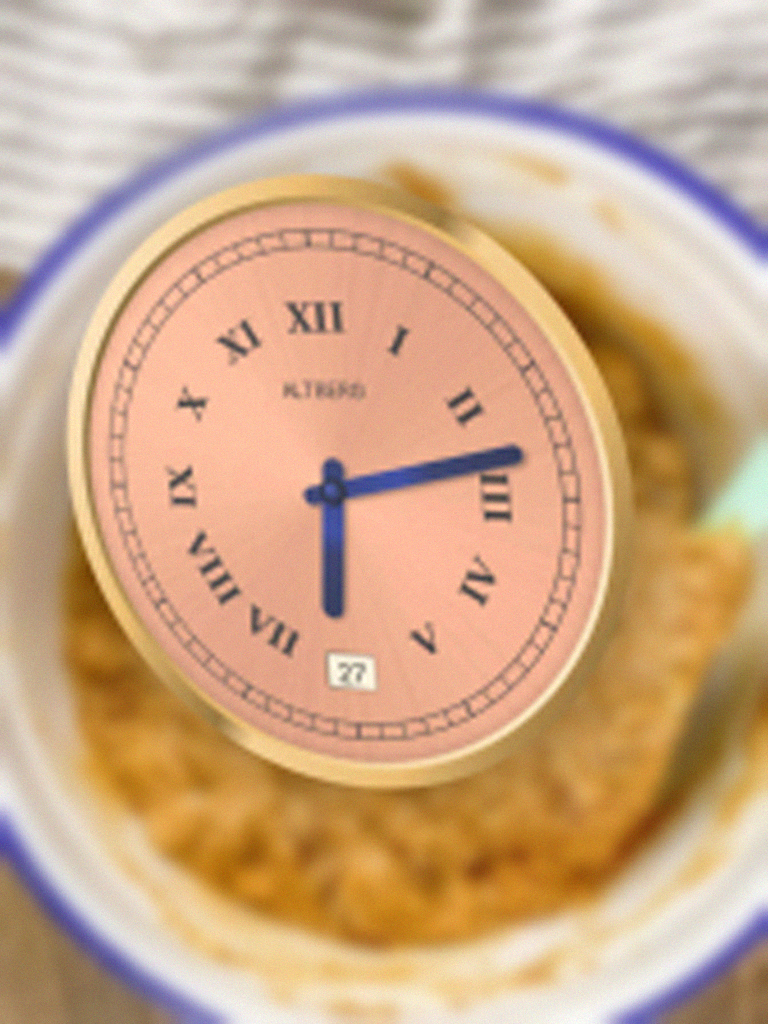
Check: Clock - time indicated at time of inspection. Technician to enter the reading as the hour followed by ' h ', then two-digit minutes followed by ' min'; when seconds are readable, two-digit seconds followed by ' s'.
6 h 13 min
